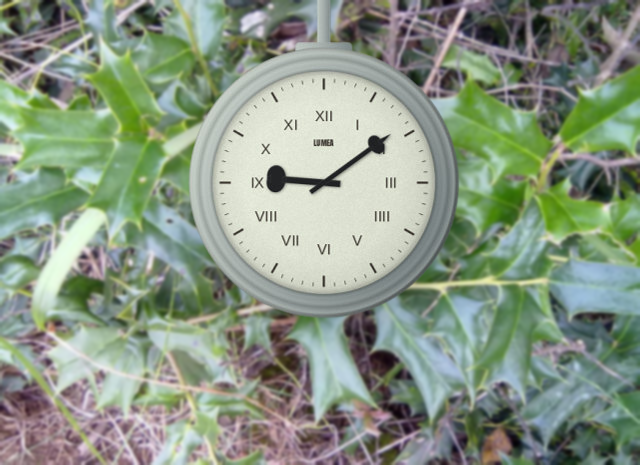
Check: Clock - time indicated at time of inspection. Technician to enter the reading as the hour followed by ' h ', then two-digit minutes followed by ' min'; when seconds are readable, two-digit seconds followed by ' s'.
9 h 09 min
